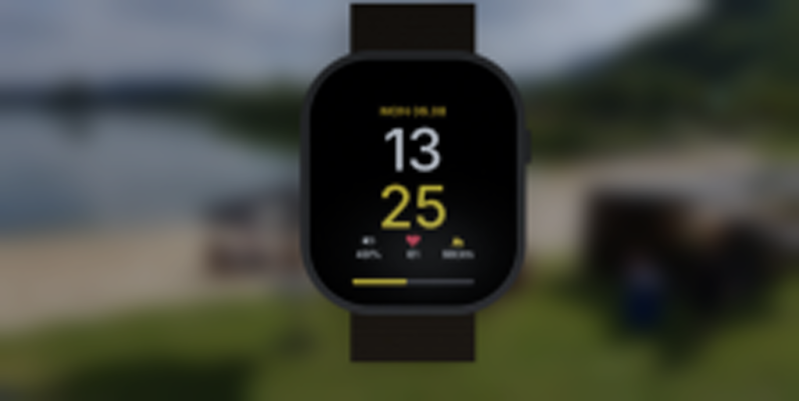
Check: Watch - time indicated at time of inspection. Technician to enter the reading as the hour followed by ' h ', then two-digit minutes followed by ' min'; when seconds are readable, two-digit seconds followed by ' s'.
13 h 25 min
